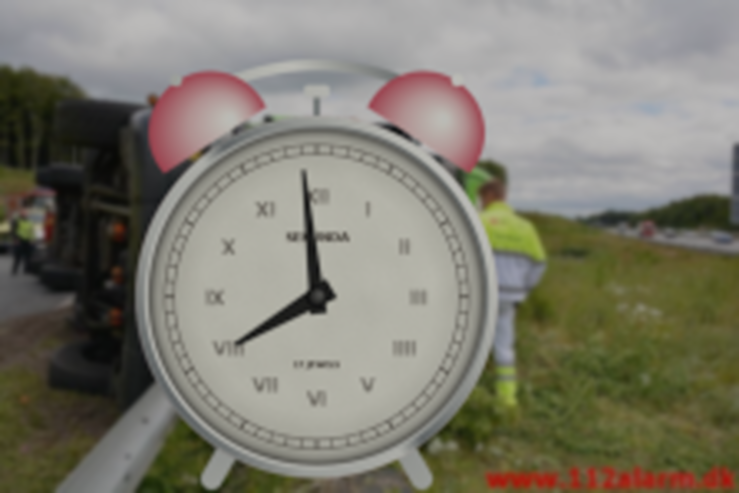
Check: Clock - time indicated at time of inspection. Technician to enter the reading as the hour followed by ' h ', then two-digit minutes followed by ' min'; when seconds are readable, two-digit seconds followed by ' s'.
7 h 59 min
